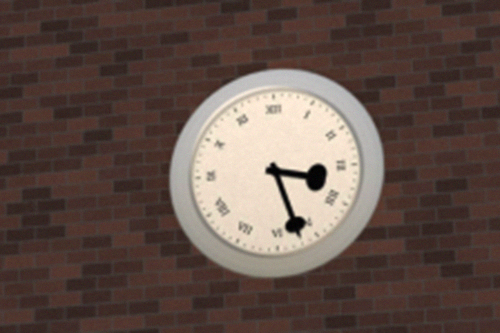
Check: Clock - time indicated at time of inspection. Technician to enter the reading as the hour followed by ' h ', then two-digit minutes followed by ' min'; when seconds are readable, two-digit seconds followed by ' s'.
3 h 27 min
